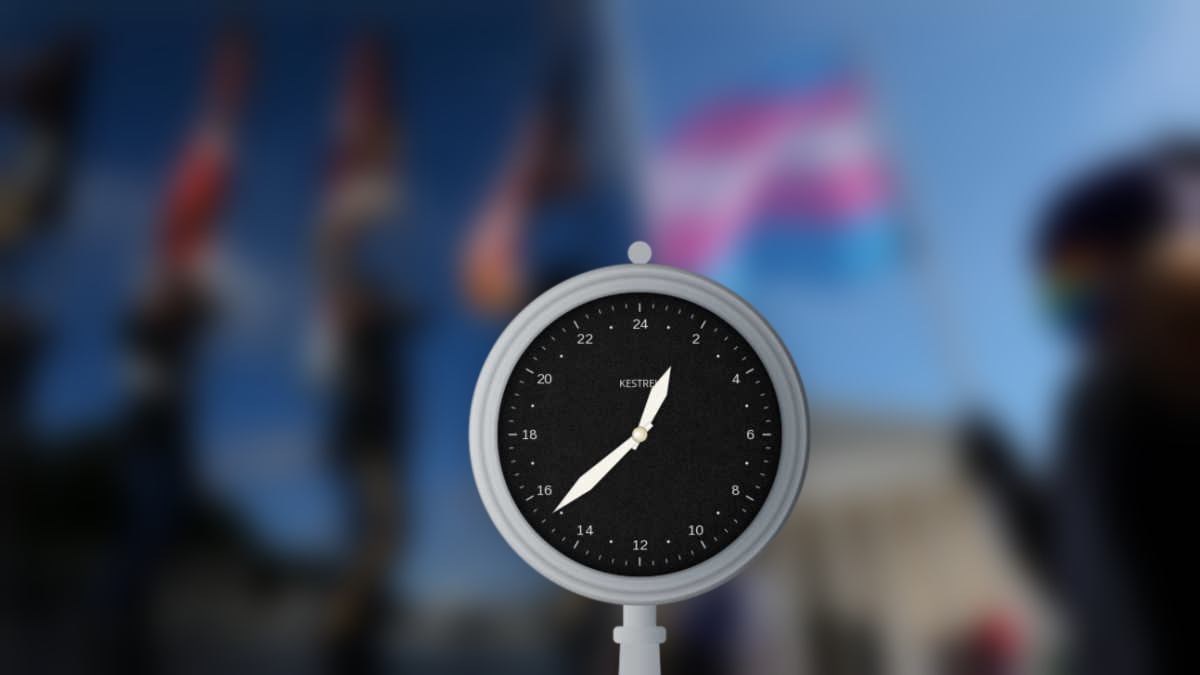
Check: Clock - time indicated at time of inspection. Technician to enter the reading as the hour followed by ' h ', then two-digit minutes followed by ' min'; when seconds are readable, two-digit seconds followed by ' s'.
1 h 38 min
